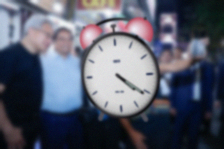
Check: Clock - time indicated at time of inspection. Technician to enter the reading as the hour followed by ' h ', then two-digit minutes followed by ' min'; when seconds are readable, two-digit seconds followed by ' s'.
4 h 21 min
